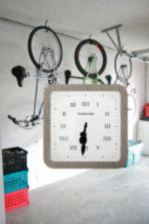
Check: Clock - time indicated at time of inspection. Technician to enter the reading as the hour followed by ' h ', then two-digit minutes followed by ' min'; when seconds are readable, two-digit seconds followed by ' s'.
6 h 31 min
